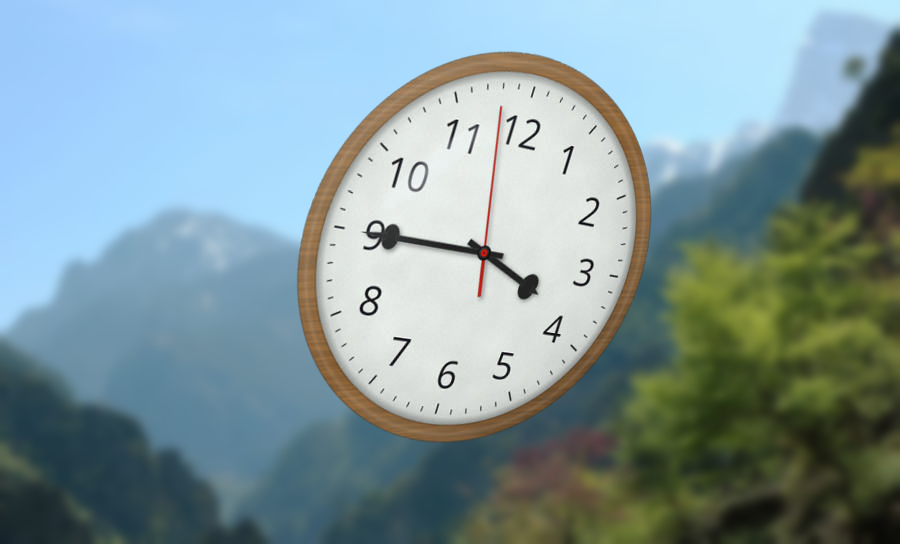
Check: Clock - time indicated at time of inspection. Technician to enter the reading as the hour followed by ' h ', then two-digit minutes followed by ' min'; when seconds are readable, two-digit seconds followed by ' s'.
3 h 44 min 58 s
